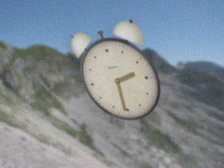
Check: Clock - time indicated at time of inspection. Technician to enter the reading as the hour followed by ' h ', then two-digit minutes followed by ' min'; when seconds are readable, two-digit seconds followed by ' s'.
2 h 31 min
